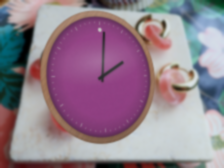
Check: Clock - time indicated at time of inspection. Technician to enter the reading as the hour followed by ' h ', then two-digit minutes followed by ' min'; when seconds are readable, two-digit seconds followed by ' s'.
2 h 01 min
